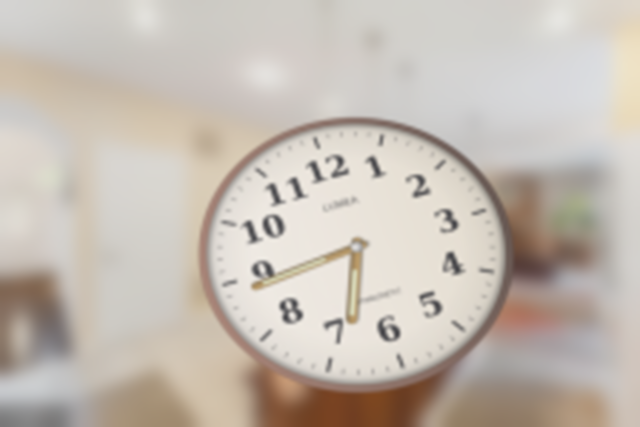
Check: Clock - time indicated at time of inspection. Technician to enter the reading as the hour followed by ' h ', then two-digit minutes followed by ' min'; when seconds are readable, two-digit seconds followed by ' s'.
6 h 44 min
